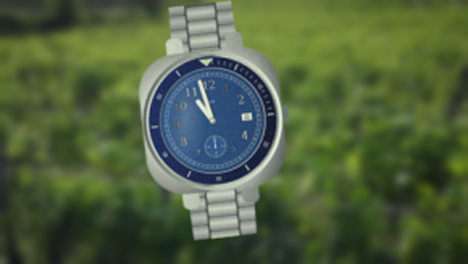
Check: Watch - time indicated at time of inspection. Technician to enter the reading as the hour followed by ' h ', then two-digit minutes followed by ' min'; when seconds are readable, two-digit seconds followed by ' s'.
10 h 58 min
